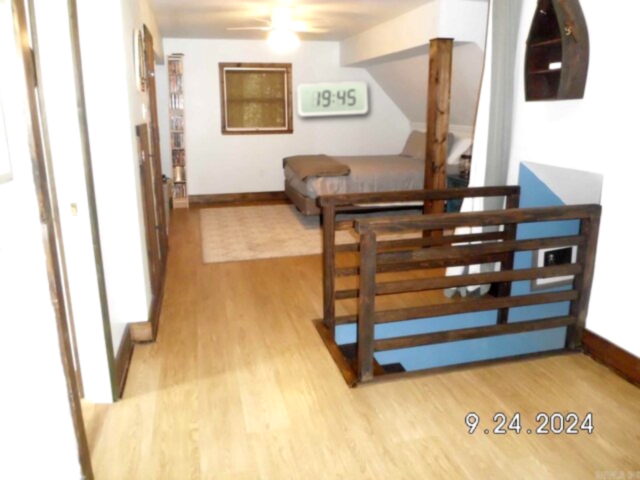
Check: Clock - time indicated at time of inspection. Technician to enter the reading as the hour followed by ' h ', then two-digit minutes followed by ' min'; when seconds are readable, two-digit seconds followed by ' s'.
19 h 45 min
